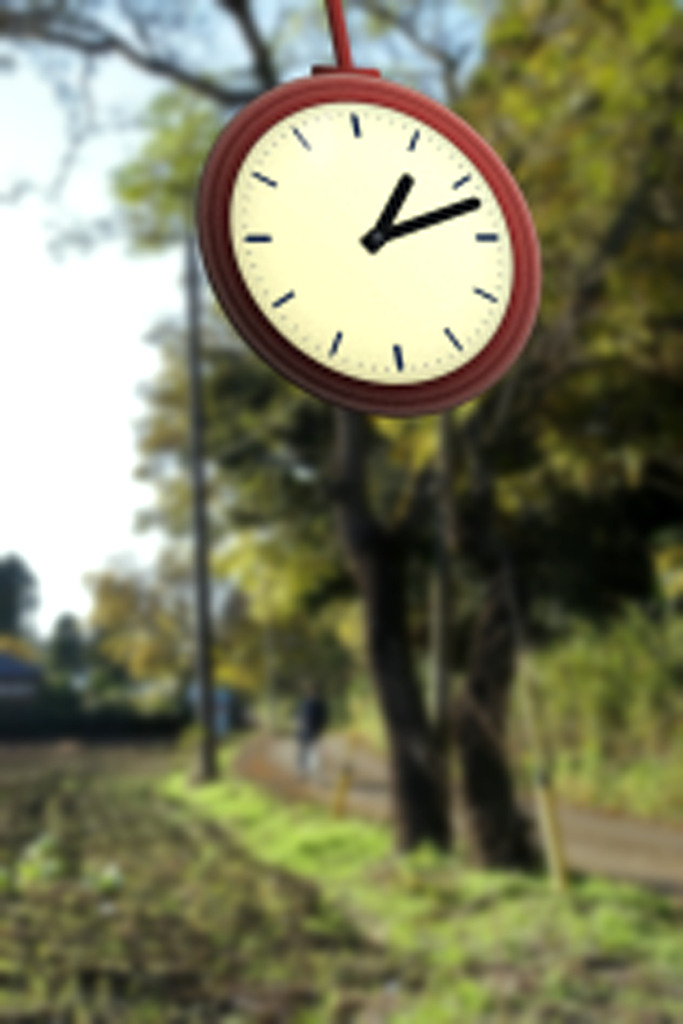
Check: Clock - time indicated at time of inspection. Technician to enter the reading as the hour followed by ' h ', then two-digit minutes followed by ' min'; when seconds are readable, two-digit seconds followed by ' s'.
1 h 12 min
